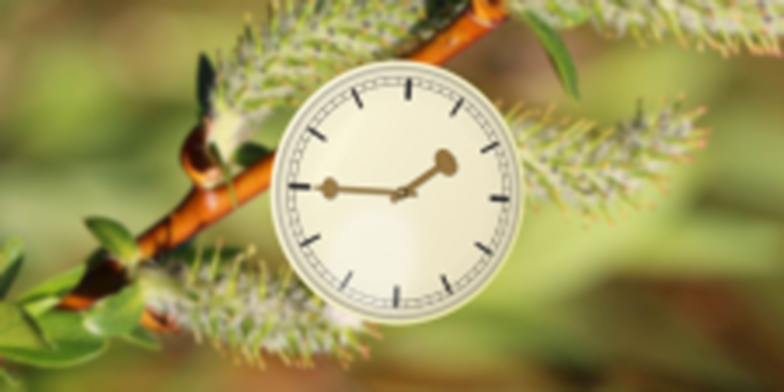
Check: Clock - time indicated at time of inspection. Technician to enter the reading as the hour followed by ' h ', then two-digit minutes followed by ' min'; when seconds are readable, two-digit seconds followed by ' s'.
1 h 45 min
